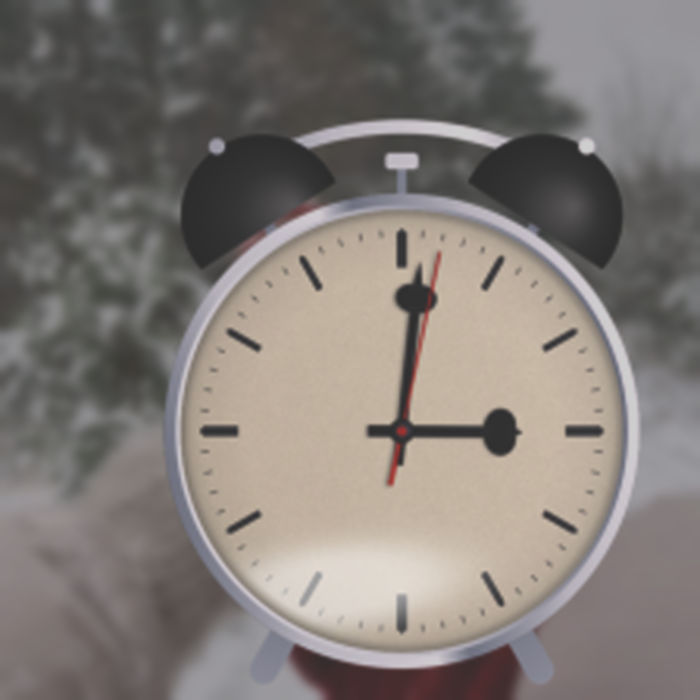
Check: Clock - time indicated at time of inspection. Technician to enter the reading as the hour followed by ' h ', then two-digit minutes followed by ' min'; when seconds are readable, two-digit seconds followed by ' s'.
3 h 01 min 02 s
